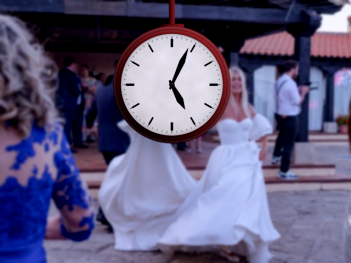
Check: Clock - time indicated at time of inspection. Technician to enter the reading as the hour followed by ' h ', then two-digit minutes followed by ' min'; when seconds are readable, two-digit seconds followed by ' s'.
5 h 04 min
